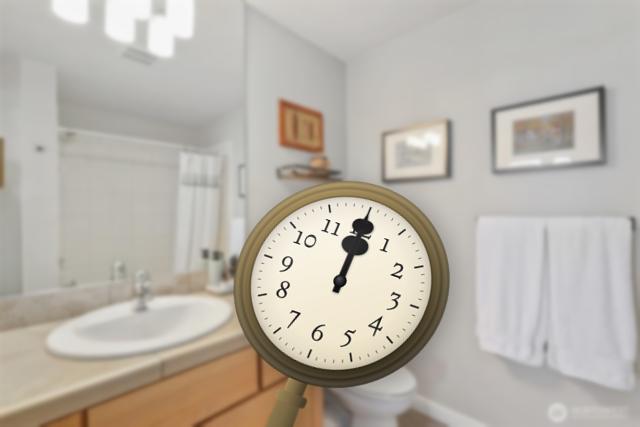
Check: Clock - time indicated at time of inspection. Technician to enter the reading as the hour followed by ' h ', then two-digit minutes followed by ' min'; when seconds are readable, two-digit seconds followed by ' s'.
12 h 00 min
